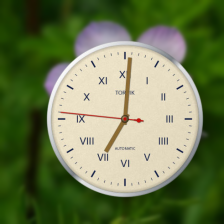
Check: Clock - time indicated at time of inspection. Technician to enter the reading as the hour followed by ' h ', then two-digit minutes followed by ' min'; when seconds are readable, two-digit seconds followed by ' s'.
7 h 00 min 46 s
